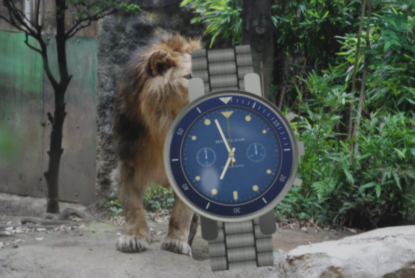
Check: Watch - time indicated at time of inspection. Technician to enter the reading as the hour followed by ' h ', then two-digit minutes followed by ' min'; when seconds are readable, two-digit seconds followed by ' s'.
6 h 57 min
